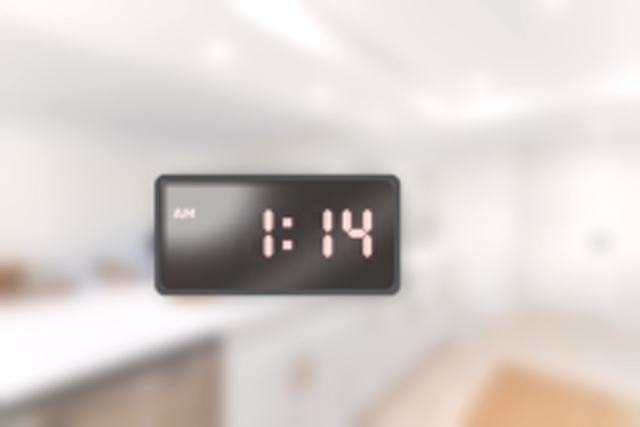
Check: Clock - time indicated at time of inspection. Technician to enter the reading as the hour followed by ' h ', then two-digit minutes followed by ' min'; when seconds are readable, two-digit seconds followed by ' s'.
1 h 14 min
